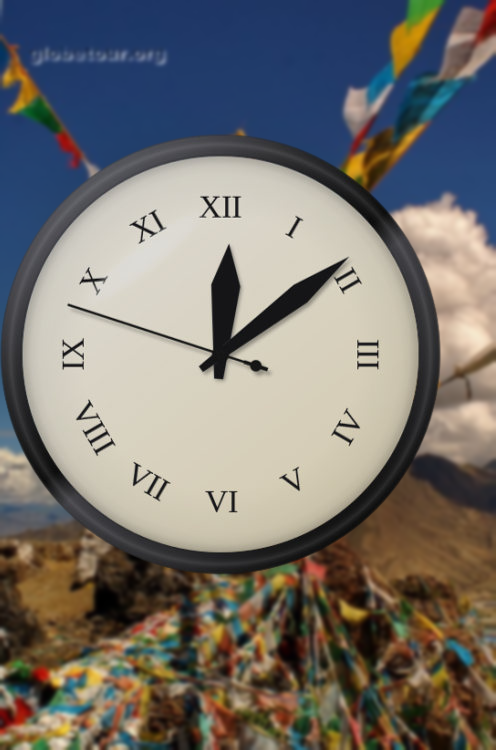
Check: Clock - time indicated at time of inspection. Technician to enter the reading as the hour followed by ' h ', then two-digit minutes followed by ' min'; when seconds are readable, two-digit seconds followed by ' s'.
12 h 08 min 48 s
